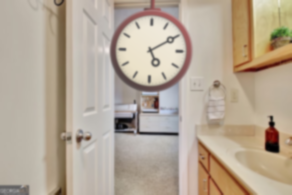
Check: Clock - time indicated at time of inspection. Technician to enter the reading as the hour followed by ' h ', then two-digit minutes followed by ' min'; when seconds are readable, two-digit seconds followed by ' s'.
5 h 10 min
